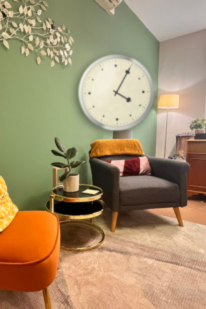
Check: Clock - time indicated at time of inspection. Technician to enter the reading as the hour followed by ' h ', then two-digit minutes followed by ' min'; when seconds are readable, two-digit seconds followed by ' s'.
4 h 05 min
